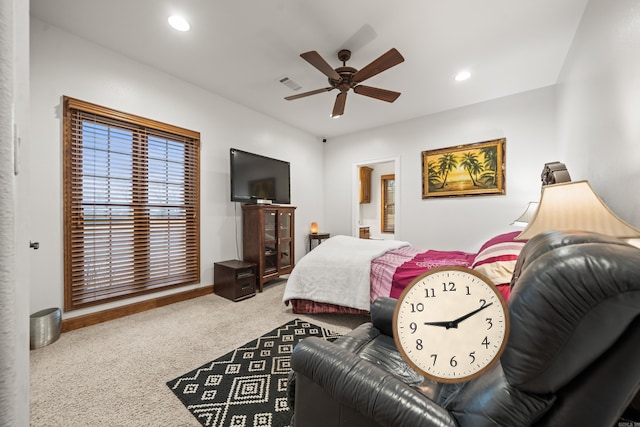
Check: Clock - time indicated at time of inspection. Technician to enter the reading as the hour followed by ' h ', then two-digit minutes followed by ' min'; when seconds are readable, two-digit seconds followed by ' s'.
9 h 11 min
